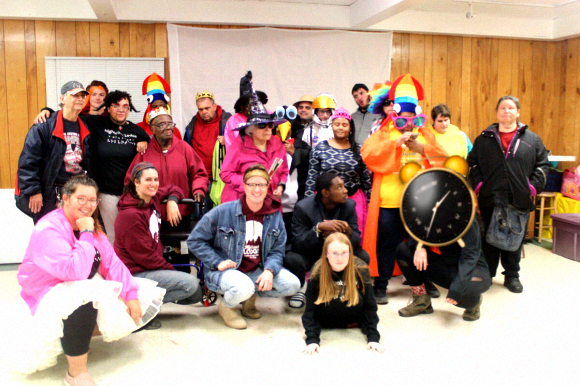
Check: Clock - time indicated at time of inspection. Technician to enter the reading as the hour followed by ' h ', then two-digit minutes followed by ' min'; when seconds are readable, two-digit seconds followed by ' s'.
1 h 34 min
